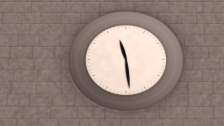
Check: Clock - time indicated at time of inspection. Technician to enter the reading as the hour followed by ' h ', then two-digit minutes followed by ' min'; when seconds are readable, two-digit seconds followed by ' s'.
11 h 29 min
